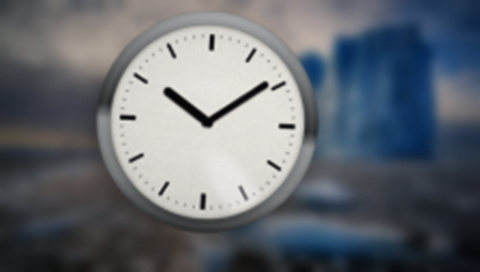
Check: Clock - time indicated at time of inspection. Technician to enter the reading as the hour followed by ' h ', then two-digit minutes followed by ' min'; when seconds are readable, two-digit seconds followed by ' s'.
10 h 09 min
